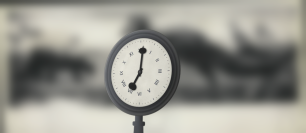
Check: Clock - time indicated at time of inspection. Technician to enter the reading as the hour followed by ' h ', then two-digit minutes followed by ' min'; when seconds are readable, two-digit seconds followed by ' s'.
7 h 01 min
